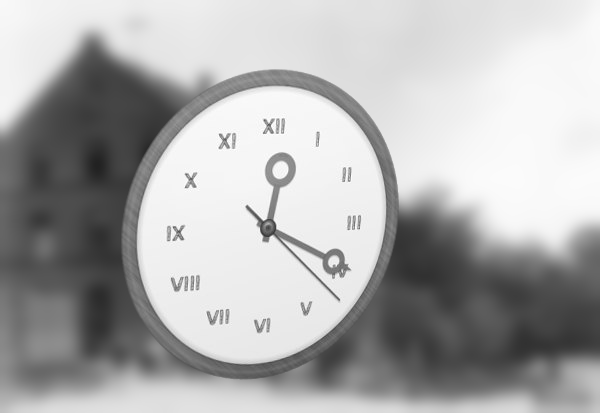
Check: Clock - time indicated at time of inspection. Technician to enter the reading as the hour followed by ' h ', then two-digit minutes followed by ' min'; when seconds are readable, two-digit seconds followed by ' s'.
12 h 19 min 22 s
